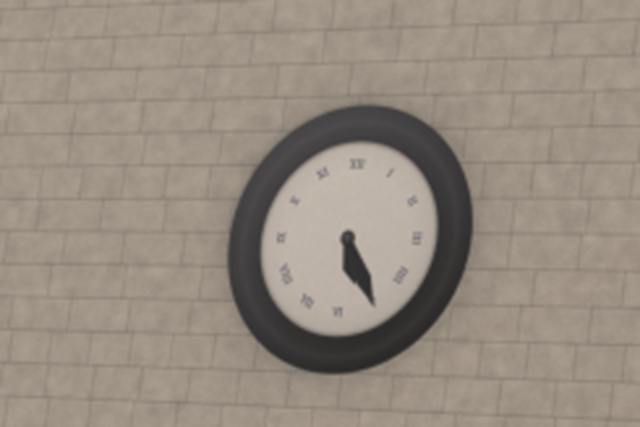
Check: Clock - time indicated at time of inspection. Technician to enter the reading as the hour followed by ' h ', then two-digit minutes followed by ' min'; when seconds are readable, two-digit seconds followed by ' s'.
5 h 25 min
